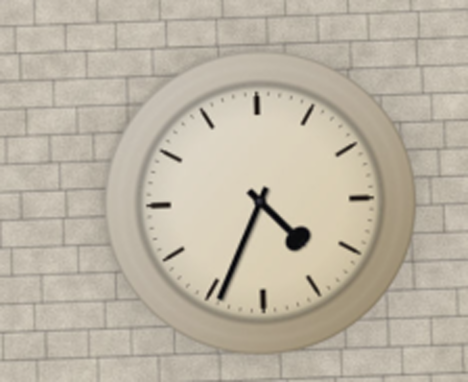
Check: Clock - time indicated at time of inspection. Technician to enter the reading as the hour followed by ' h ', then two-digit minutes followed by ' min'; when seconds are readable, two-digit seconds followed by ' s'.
4 h 34 min
